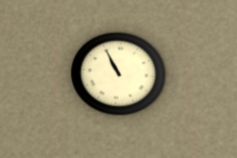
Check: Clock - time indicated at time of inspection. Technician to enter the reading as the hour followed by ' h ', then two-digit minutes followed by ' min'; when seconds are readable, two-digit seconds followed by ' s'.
10 h 55 min
